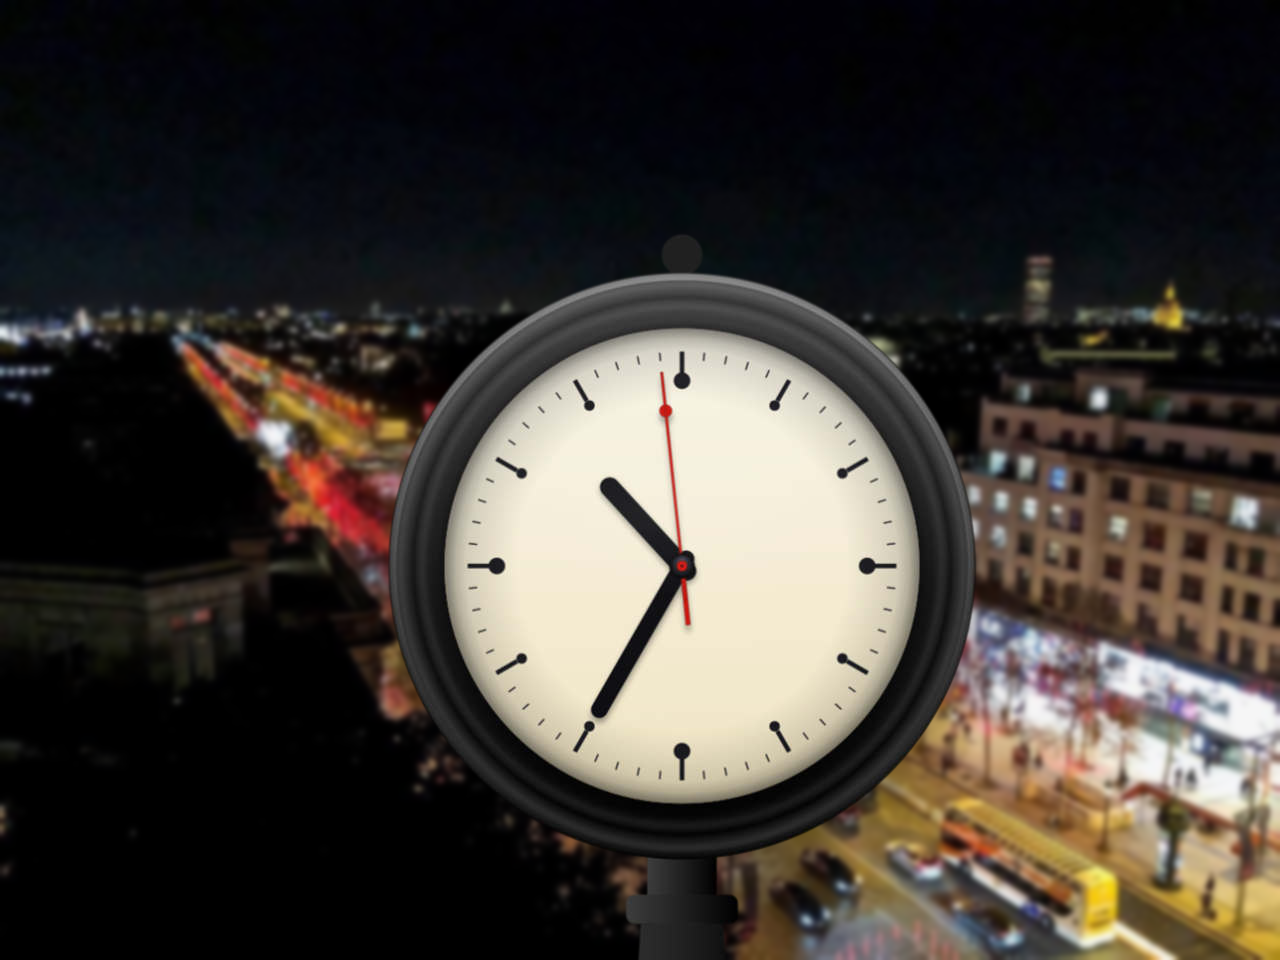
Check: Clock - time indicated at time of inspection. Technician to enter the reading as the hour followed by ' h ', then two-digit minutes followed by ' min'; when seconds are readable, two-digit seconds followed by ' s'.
10 h 34 min 59 s
